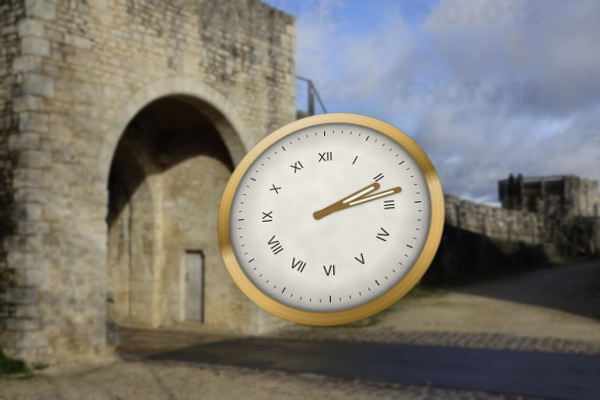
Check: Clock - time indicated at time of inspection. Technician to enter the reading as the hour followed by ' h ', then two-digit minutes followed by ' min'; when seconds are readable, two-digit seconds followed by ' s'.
2 h 13 min
